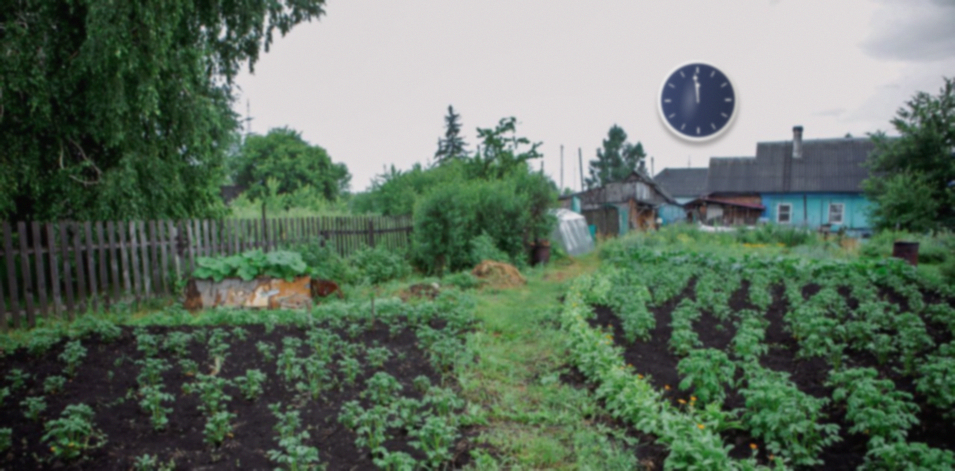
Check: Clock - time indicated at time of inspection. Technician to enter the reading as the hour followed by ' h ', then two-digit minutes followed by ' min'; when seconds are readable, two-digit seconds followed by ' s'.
11 h 59 min
